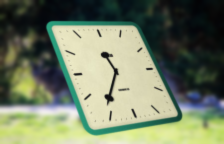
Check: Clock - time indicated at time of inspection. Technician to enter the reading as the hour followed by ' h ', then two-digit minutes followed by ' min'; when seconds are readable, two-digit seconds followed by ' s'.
11 h 36 min
